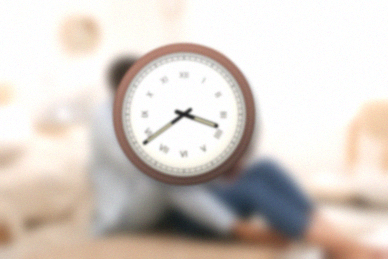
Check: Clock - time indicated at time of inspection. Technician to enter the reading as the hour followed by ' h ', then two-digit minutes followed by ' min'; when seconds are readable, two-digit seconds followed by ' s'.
3 h 39 min
